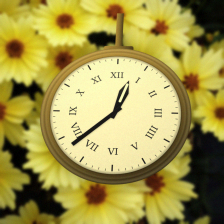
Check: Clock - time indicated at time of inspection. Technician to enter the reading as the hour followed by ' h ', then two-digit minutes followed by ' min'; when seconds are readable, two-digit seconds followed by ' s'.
12 h 38 min
